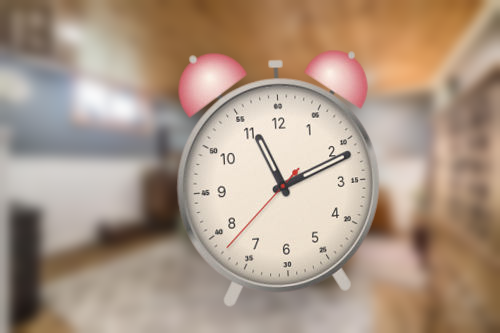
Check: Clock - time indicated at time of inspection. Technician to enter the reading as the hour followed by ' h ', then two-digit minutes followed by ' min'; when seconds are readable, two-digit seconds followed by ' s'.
11 h 11 min 38 s
